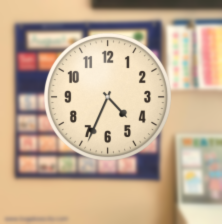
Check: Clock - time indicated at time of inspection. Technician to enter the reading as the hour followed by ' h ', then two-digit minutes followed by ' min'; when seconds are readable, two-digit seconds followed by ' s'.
4 h 34 min
